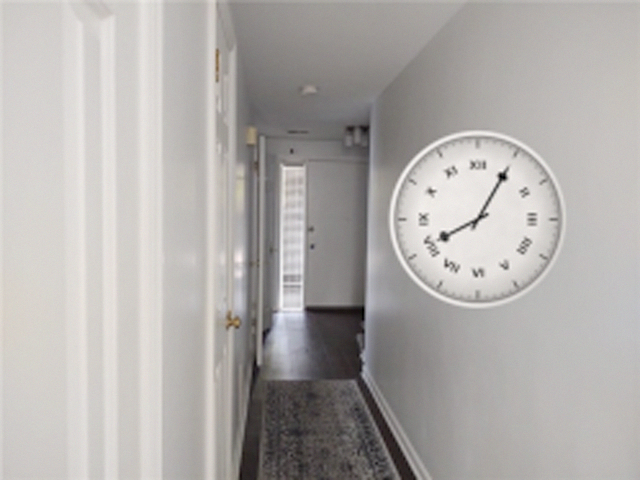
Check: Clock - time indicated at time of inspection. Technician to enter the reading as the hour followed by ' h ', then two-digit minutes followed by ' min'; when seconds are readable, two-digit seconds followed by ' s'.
8 h 05 min
